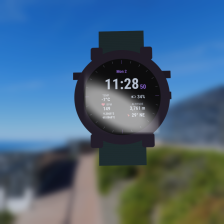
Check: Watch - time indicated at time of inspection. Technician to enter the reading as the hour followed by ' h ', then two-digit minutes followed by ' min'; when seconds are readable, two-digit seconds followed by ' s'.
11 h 28 min
